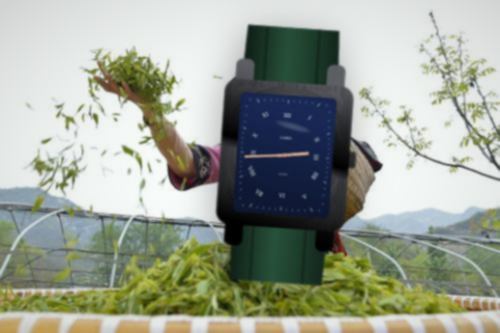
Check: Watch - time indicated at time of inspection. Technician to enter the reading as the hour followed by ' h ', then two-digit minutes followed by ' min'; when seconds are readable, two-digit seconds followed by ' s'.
2 h 44 min
